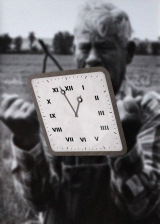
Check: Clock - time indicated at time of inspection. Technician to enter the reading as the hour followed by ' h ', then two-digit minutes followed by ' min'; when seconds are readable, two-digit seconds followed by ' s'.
12 h 57 min
